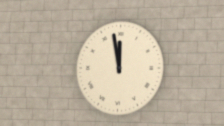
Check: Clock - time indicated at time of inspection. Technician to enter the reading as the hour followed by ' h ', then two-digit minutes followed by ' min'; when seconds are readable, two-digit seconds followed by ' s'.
11 h 58 min
